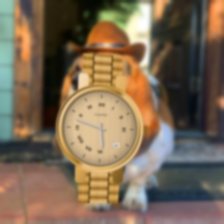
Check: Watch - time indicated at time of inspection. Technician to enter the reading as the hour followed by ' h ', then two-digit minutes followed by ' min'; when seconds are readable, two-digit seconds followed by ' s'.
5 h 48 min
